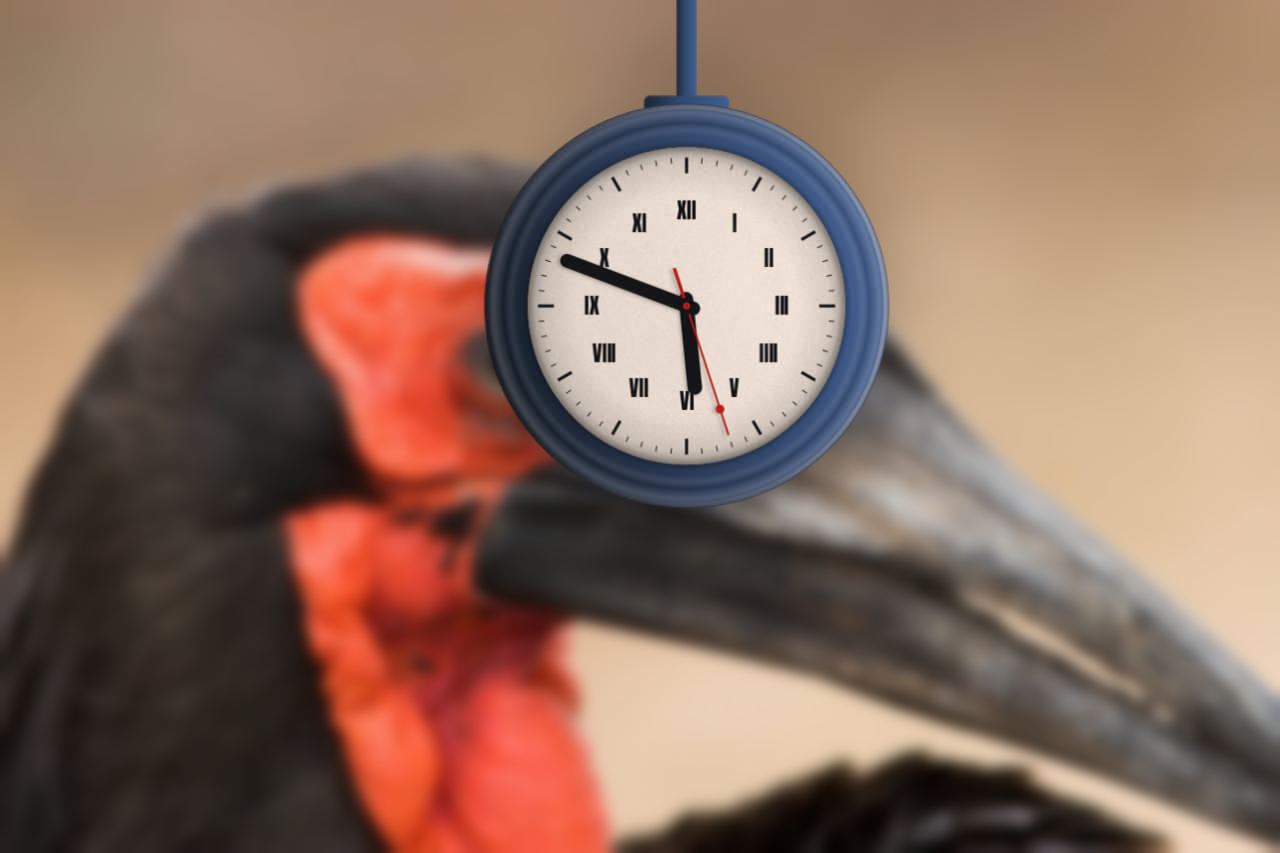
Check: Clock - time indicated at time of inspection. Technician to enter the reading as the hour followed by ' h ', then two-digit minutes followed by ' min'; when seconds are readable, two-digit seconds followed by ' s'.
5 h 48 min 27 s
